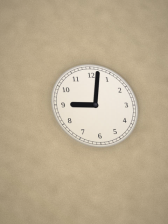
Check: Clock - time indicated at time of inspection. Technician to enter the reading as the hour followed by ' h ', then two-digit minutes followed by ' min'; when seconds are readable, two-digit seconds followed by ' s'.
9 h 02 min
